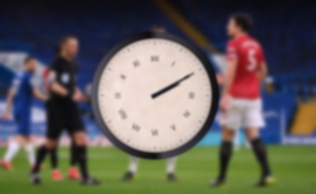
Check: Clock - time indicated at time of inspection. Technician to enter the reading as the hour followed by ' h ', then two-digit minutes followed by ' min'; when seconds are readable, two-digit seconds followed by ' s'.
2 h 10 min
